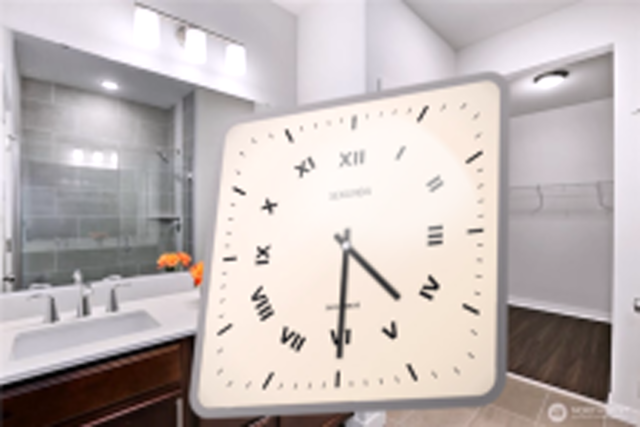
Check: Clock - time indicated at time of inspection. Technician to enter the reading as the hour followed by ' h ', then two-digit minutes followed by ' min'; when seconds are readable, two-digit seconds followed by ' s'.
4 h 30 min
